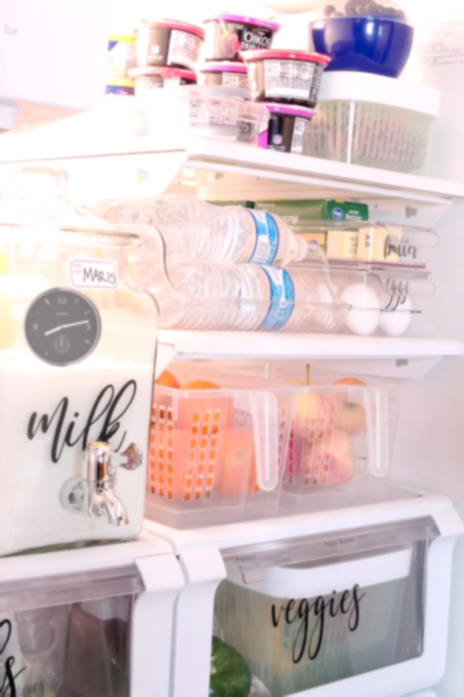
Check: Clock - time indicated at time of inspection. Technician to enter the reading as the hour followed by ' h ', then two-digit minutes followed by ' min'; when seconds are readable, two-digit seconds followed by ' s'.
8 h 13 min
